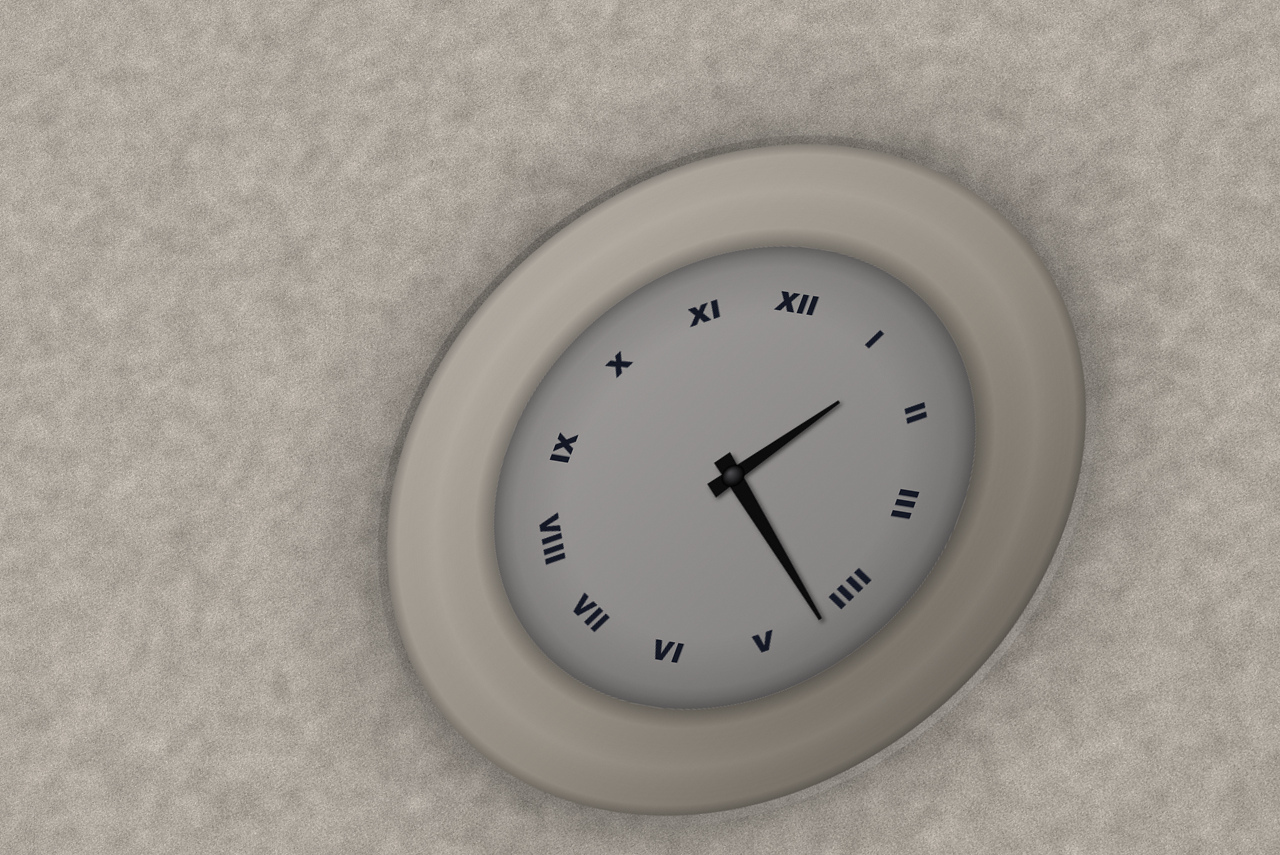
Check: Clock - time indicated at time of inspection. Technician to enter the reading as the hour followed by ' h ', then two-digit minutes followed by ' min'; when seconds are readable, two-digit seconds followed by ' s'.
1 h 22 min
